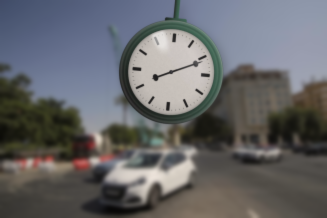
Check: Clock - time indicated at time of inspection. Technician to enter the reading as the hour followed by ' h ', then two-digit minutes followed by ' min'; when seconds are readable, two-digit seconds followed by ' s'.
8 h 11 min
